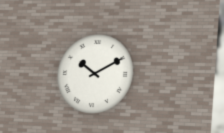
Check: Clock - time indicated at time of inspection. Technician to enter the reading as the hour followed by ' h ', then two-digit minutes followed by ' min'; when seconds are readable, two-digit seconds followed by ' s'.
10 h 10 min
